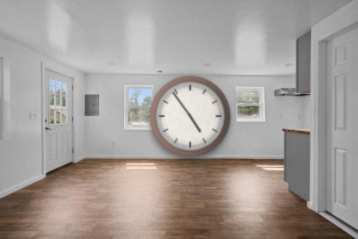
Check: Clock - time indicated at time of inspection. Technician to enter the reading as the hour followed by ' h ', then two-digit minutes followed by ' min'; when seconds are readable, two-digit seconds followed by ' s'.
4 h 54 min
